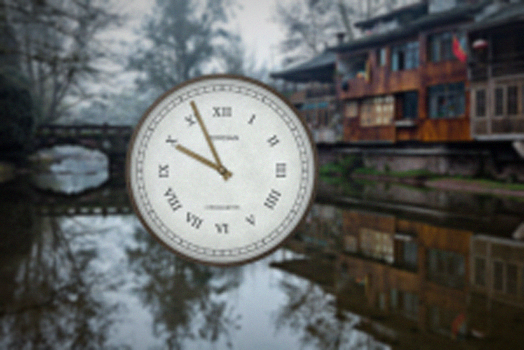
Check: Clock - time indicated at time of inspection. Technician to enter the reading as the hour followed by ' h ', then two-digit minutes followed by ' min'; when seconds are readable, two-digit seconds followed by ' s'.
9 h 56 min
